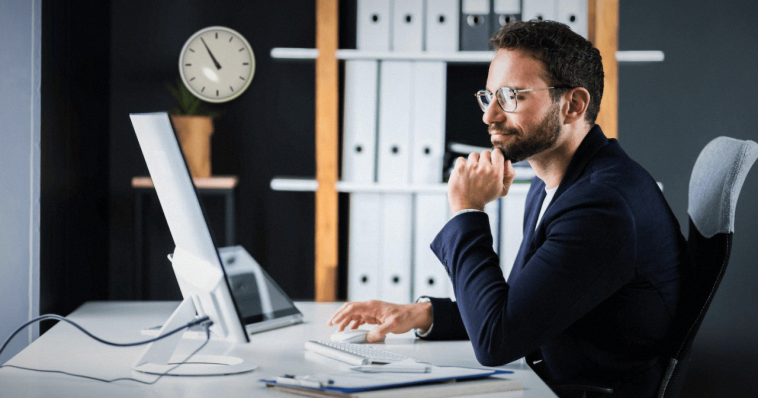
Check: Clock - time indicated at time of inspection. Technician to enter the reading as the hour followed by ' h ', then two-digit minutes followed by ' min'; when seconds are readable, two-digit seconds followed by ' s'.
10 h 55 min
